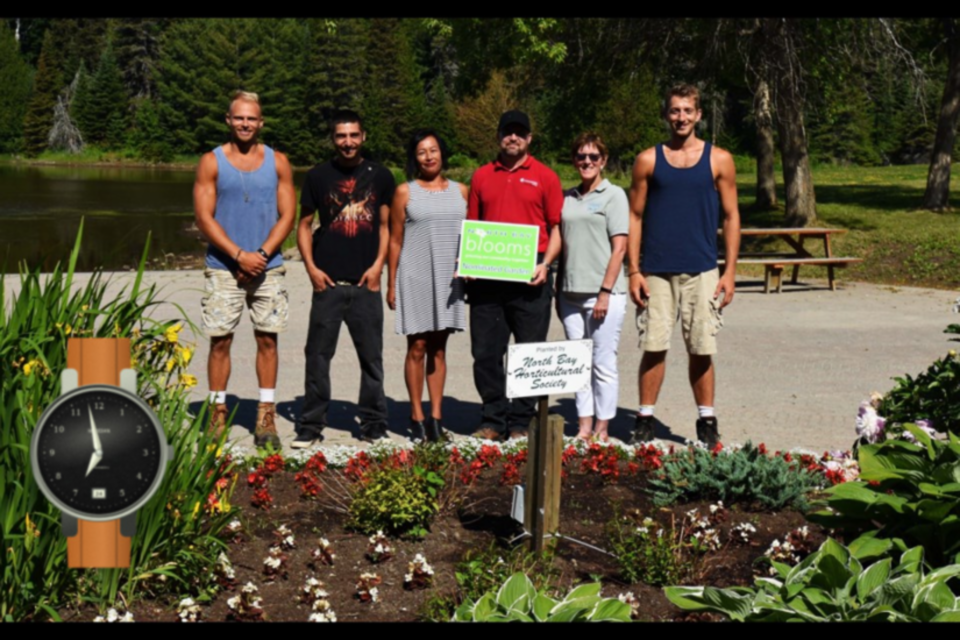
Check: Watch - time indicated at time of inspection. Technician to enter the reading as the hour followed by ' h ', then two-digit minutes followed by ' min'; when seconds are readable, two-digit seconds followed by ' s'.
6 h 58 min
